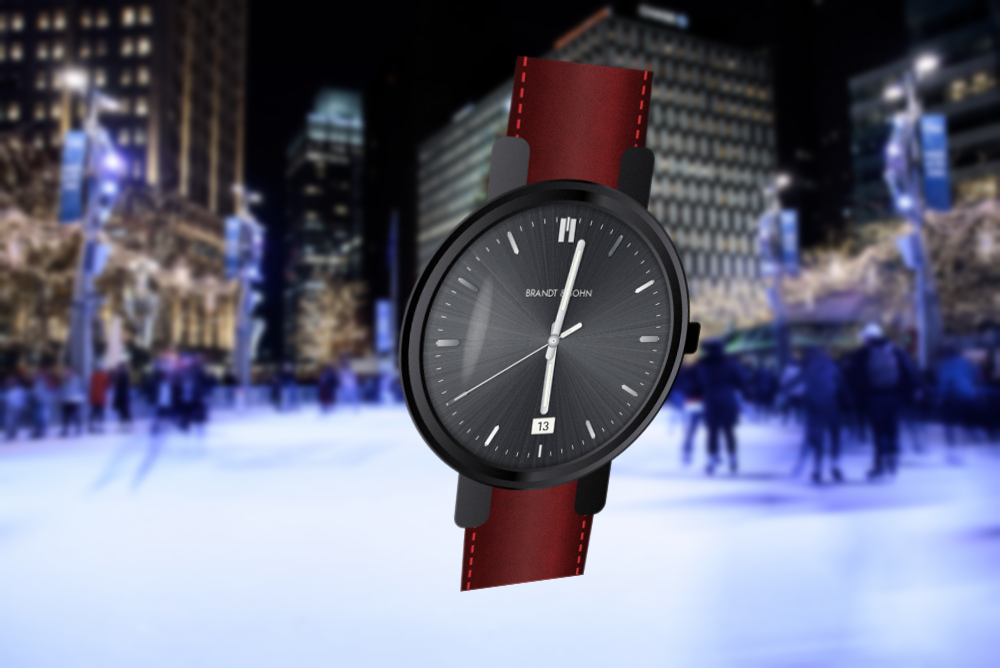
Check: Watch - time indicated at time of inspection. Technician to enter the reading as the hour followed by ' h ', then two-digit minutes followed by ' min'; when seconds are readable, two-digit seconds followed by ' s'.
6 h 01 min 40 s
